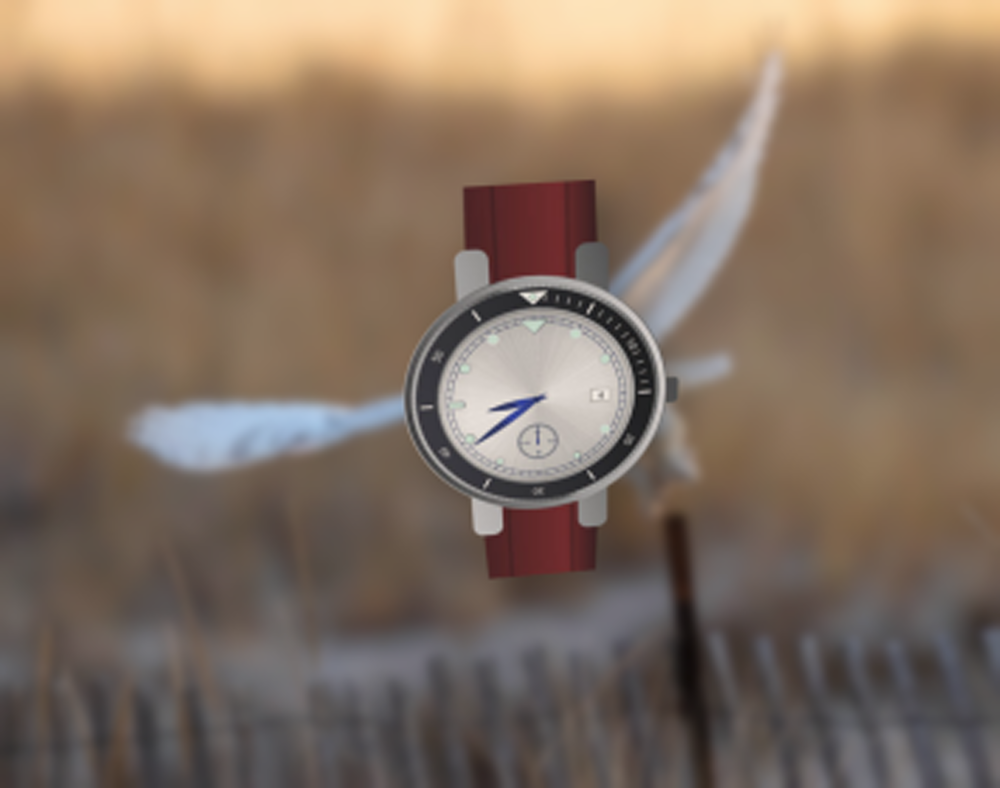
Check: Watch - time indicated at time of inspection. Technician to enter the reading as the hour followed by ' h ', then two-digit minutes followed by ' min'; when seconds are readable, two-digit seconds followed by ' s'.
8 h 39 min
